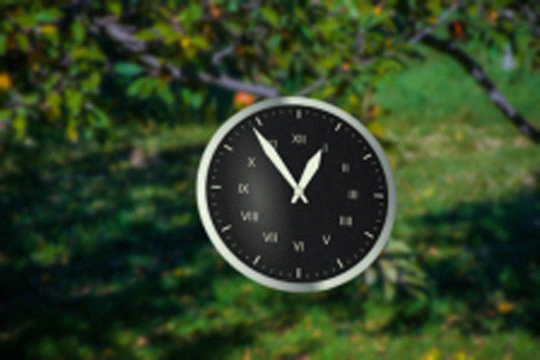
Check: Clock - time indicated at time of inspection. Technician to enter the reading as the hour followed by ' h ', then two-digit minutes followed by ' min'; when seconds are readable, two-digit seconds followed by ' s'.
12 h 54 min
